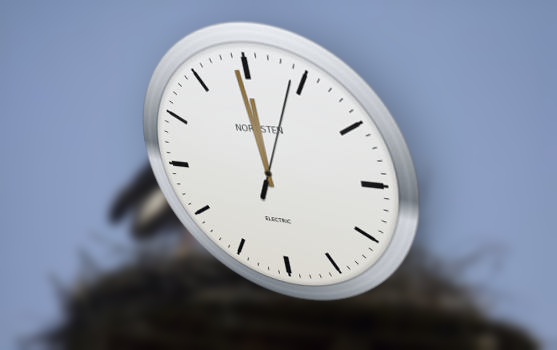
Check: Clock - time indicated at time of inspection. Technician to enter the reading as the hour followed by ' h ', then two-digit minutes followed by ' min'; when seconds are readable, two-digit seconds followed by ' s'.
11 h 59 min 04 s
